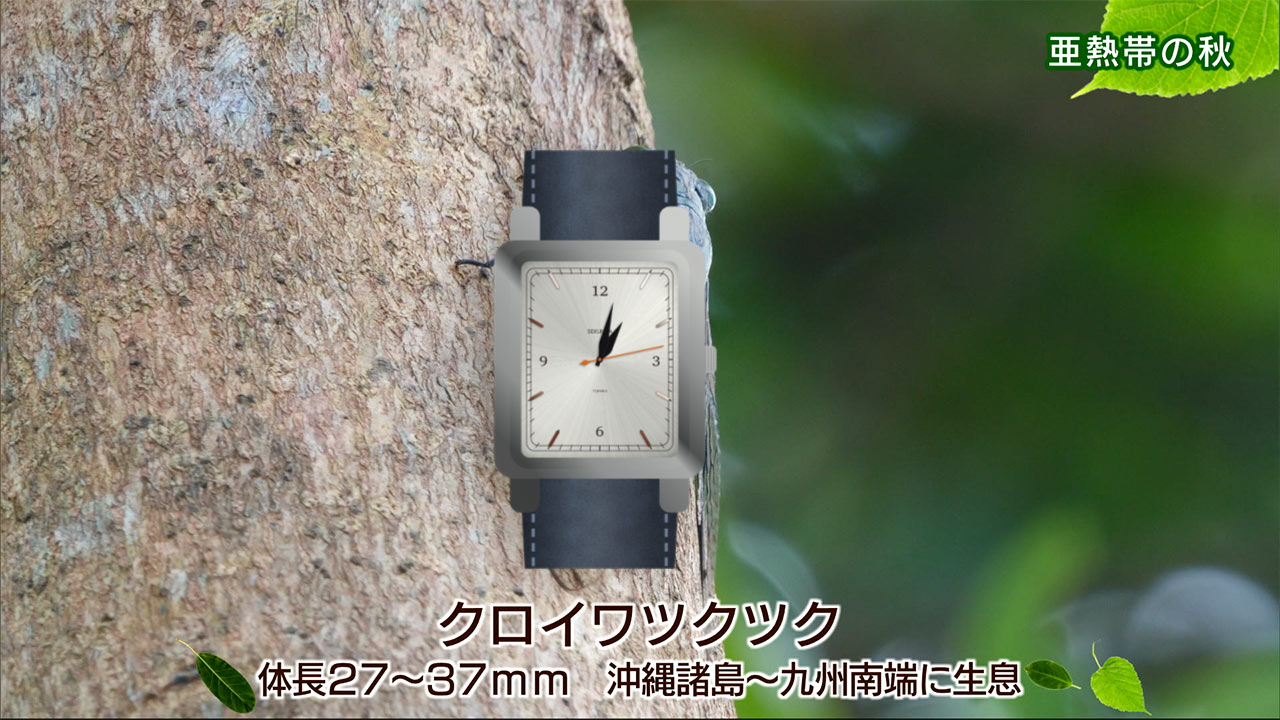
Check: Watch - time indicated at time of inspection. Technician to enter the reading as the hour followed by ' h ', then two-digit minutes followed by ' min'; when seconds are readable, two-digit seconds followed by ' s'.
1 h 02 min 13 s
